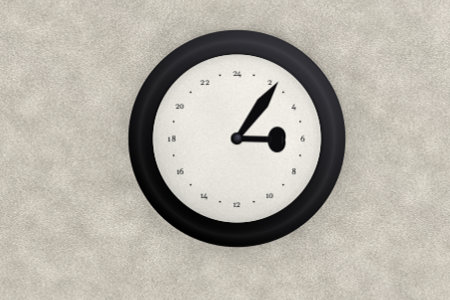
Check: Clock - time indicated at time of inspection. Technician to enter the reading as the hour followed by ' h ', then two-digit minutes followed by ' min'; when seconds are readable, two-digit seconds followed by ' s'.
6 h 06 min
